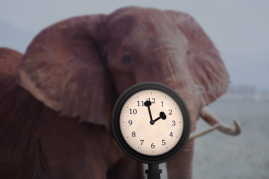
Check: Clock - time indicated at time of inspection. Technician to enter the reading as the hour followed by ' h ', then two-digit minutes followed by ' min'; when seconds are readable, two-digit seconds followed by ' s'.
1 h 58 min
